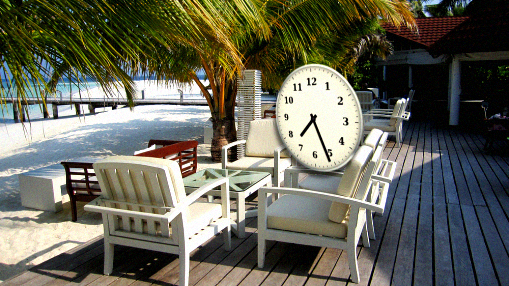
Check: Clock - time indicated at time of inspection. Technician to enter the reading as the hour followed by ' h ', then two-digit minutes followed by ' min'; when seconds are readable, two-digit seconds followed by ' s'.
7 h 26 min
